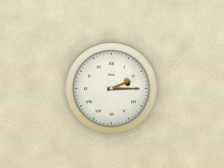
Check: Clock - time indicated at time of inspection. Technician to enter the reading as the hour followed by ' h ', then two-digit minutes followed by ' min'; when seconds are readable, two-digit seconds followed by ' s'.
2 h 15 min
